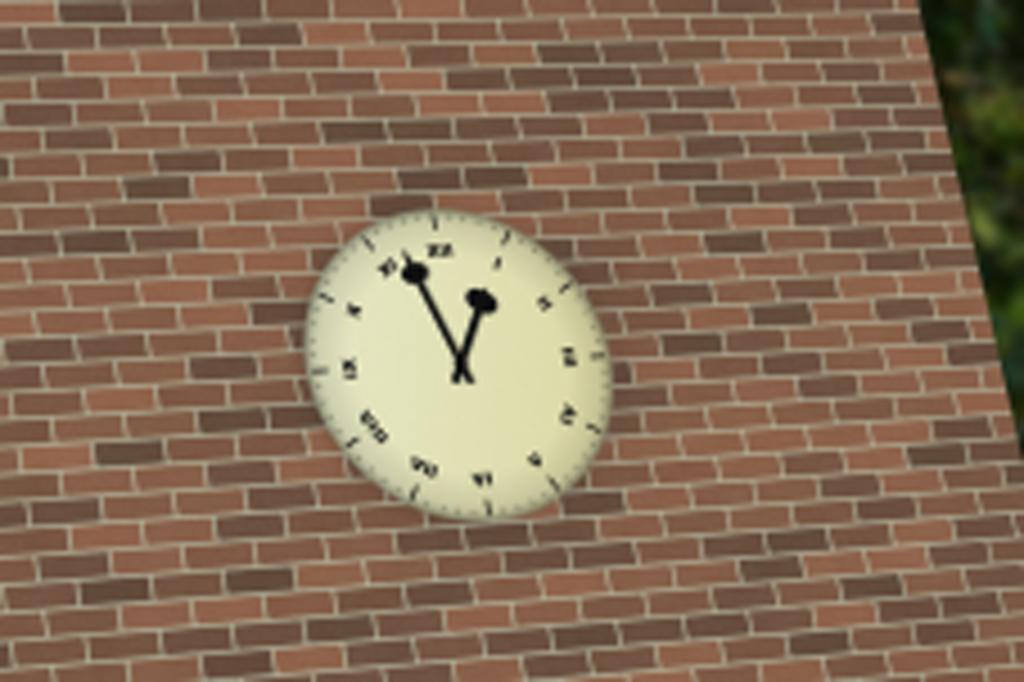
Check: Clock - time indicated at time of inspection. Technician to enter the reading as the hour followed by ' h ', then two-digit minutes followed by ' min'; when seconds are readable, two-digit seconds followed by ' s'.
12 h 57 min
